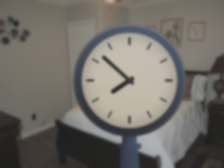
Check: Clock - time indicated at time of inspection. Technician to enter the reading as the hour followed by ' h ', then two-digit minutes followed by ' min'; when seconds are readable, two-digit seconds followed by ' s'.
7 h 52 min
